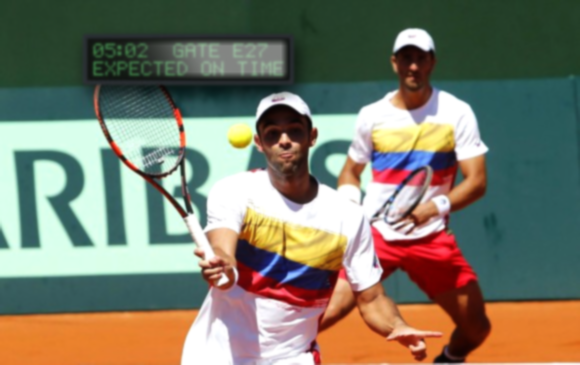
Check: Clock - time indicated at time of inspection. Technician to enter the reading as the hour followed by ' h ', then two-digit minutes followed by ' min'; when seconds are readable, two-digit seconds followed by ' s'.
5 h 02 min
